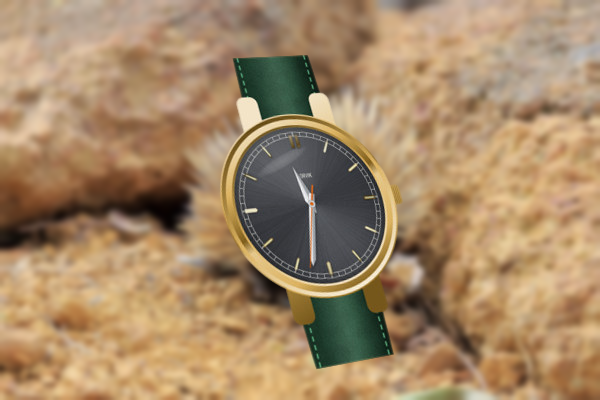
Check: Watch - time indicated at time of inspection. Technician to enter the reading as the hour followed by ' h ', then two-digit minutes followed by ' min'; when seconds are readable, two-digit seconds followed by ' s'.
11 h 32 min 33 s
